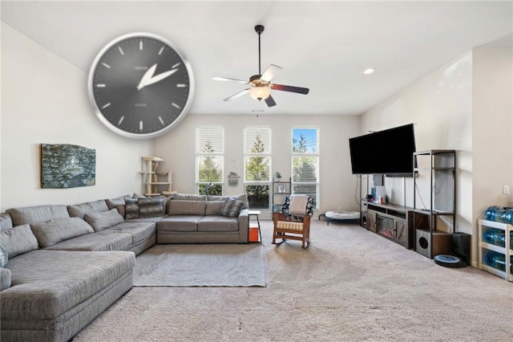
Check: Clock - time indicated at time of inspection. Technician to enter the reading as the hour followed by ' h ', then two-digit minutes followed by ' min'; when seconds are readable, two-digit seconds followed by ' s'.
1 h 11 min
